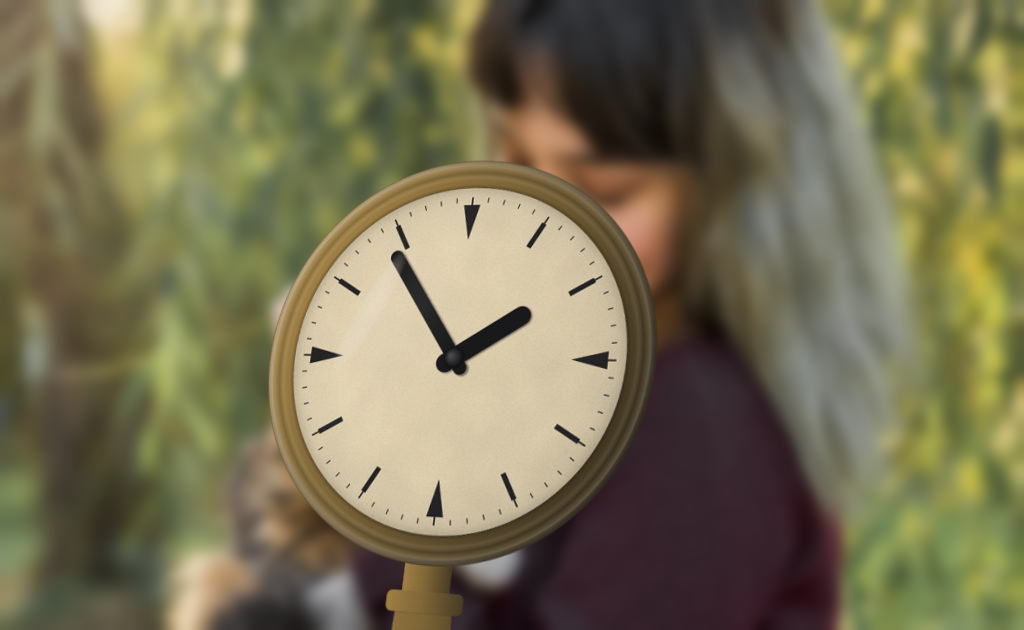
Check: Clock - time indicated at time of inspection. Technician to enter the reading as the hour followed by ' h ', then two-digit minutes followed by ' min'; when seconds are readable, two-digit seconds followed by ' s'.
1 h 54 min
